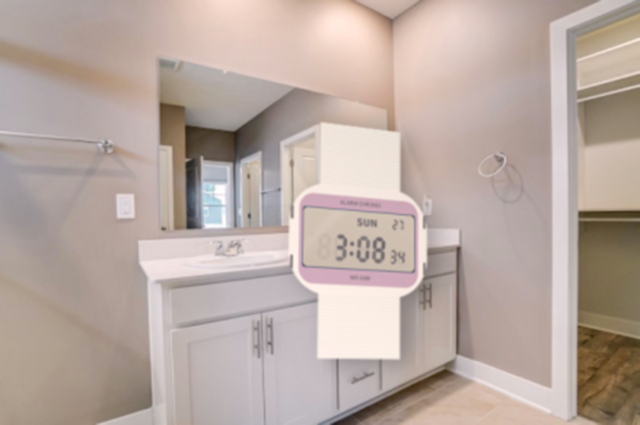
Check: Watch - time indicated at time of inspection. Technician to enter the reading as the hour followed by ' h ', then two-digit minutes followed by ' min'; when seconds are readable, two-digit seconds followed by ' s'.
3 h 08 min 34 s
